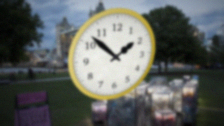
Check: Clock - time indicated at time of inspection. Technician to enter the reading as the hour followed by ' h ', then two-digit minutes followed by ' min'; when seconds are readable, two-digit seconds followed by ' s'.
1 h 52 min
